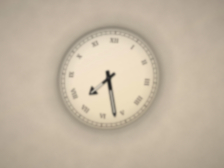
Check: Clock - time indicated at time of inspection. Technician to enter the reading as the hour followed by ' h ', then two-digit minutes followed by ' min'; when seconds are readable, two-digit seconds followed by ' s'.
7 h 27 min
